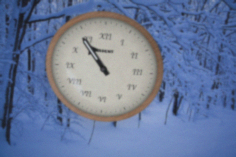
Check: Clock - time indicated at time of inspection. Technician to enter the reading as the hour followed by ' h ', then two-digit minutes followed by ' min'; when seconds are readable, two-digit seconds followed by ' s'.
10 h 54 min
